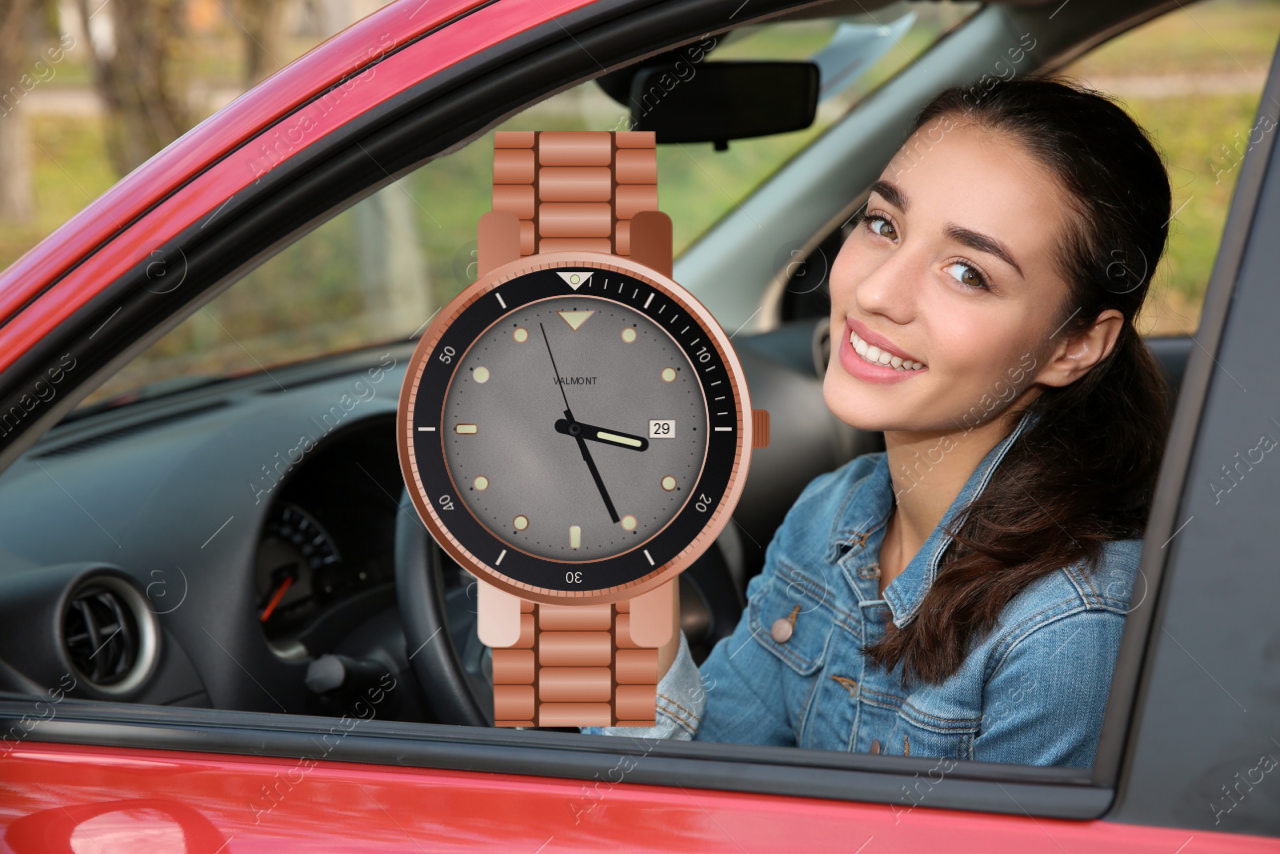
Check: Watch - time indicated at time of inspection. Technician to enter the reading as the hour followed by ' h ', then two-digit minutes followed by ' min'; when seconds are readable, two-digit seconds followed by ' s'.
3 h 25 min 57 s
